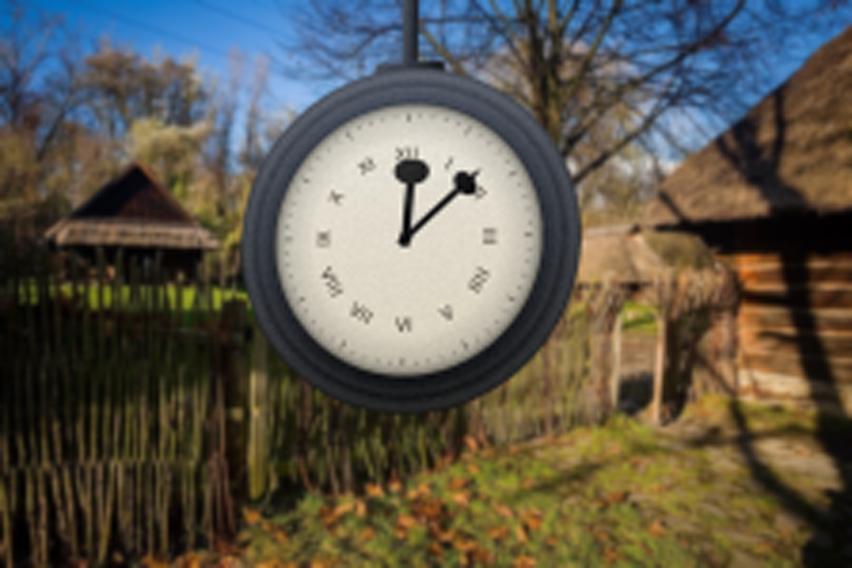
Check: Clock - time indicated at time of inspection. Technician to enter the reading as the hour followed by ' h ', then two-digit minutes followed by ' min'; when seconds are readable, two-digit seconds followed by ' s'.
12 h 08 min
